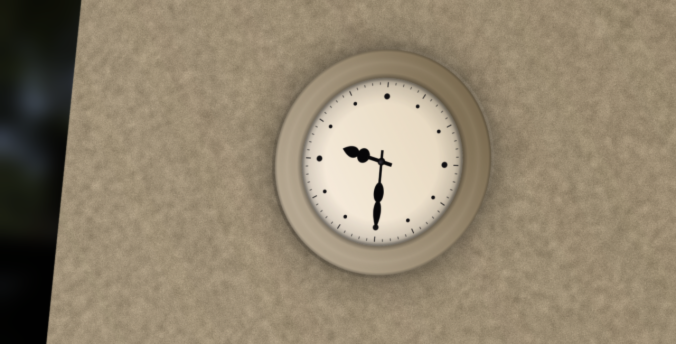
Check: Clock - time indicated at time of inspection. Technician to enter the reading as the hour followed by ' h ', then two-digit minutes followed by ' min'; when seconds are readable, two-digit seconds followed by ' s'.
9 h 30 min
